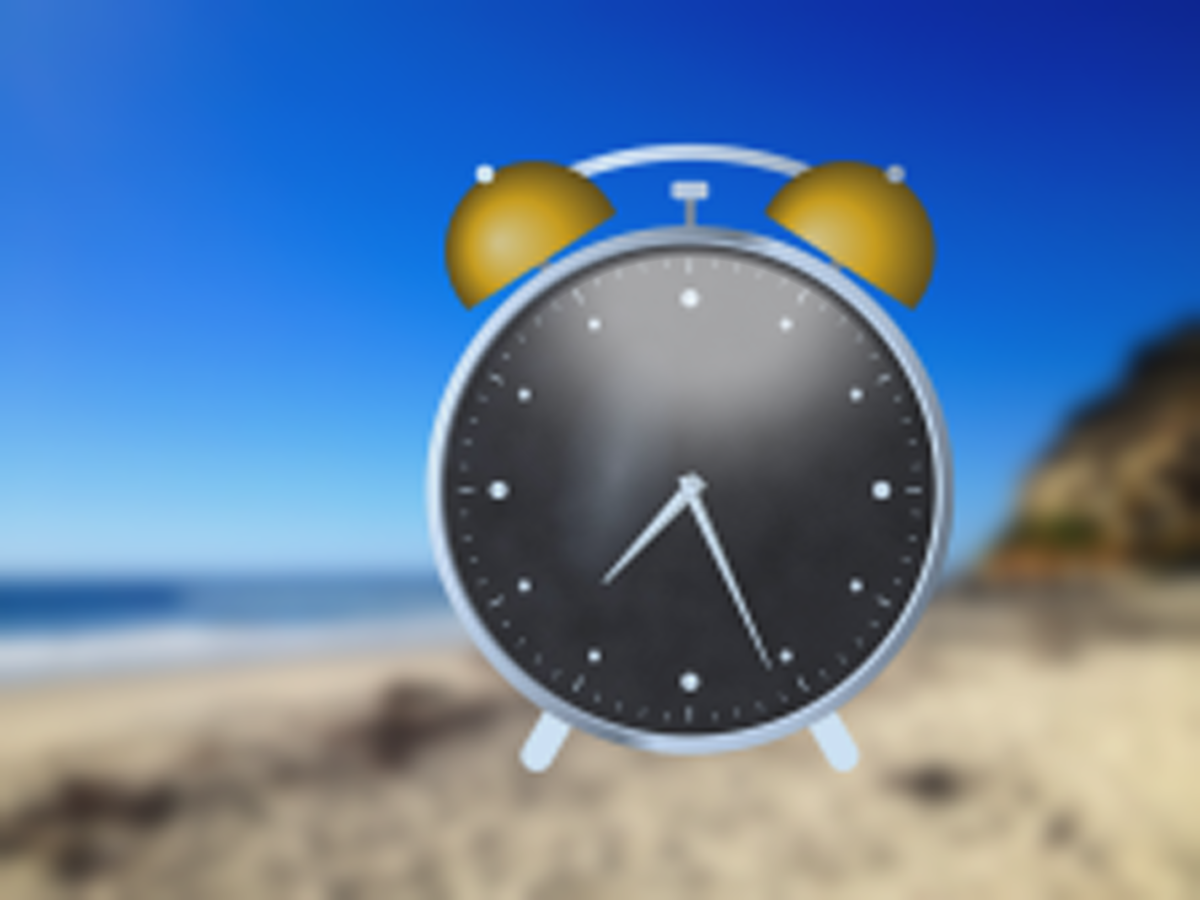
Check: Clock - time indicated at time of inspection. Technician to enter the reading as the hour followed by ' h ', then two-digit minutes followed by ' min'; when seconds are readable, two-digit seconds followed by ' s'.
7 h 26 min
